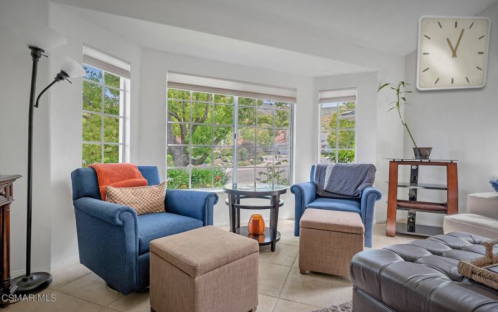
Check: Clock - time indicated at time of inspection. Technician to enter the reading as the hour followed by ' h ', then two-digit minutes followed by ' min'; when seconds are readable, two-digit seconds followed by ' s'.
11 h 03 min
